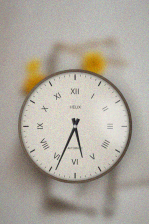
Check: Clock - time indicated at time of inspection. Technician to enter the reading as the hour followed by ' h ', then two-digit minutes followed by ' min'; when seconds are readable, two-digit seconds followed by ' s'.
5 h 34 min
